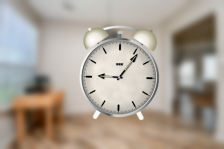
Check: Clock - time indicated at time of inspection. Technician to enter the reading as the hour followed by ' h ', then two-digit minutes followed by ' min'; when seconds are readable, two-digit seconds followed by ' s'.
9 h 06 min
